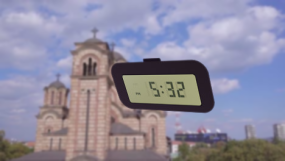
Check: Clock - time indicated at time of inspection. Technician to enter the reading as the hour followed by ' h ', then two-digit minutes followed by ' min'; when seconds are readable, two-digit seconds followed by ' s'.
5 h 32 min
